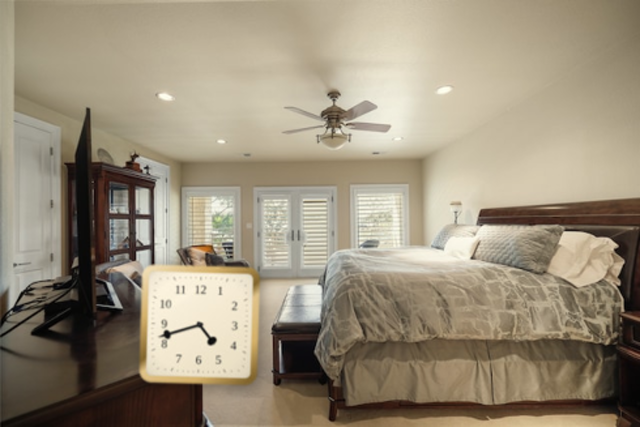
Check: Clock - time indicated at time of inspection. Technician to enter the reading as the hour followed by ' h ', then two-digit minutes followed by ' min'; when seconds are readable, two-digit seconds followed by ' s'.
4 h 42 min
